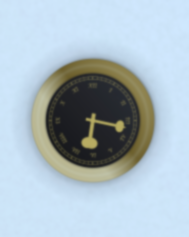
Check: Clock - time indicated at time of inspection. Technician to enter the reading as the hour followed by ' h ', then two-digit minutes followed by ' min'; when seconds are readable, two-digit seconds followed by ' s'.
6 h 17 min
